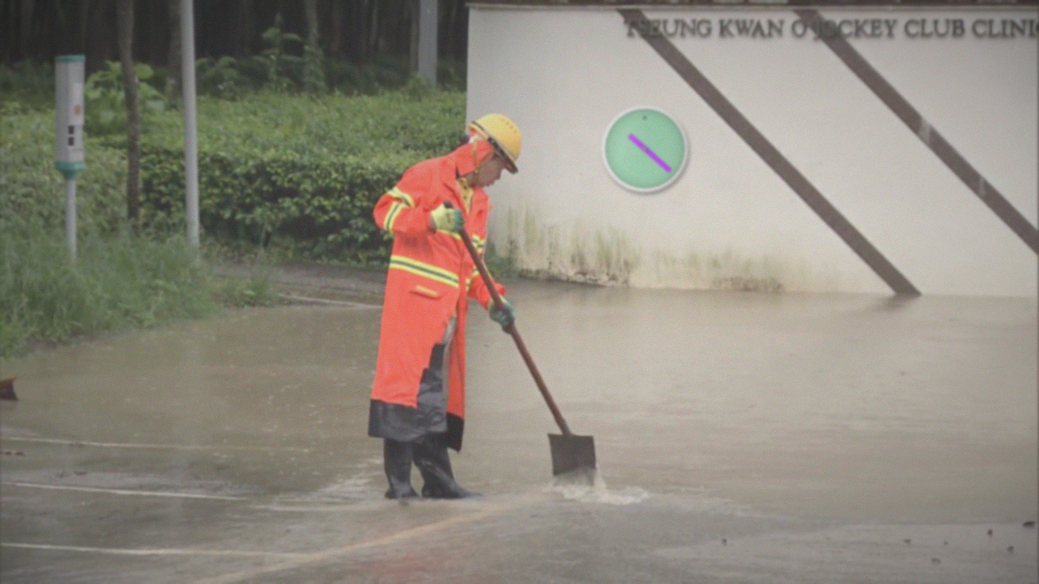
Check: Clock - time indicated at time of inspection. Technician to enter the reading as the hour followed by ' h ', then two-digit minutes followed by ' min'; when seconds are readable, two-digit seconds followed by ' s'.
10 h 22 min
